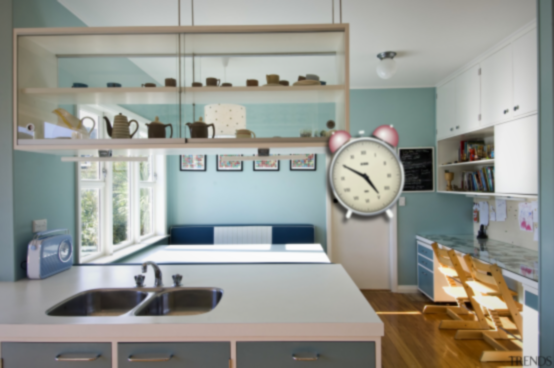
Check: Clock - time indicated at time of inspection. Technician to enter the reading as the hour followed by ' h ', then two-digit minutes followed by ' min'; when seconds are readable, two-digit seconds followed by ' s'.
4 h 50 min
